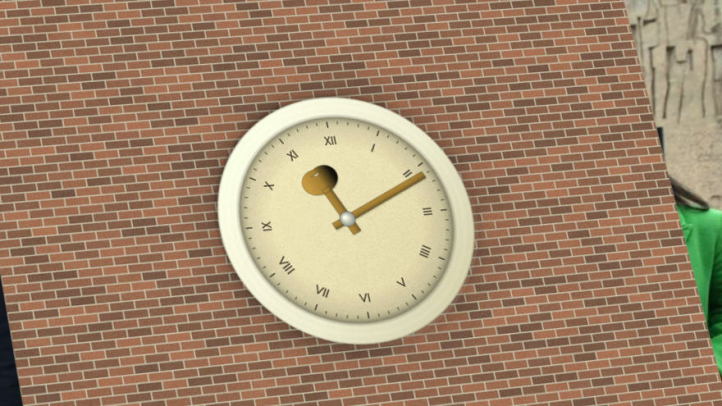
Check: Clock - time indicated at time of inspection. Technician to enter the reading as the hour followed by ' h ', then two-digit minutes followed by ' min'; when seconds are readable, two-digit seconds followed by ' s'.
11 h 11 min
